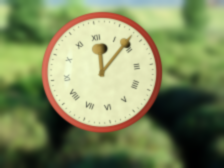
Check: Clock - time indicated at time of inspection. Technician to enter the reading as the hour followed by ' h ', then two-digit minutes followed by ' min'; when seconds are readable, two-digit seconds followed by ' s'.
12 h 08 min
